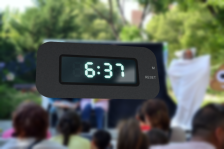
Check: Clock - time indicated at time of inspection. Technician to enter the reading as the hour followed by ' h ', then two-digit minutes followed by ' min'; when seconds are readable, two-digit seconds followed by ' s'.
6 h 37 min
